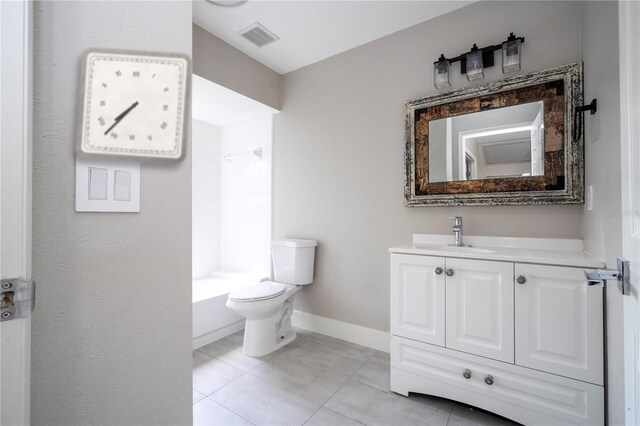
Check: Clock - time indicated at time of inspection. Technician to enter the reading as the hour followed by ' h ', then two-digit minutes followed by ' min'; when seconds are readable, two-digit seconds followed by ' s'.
7 h 37 min
